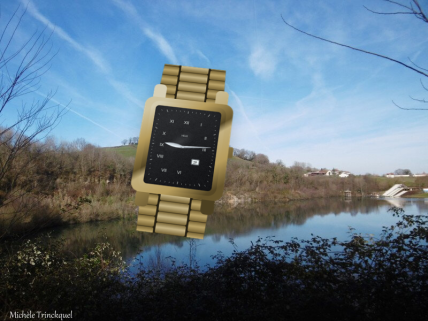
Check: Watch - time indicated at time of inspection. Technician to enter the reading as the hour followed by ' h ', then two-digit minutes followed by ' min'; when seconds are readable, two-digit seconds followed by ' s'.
9 h 14 min
